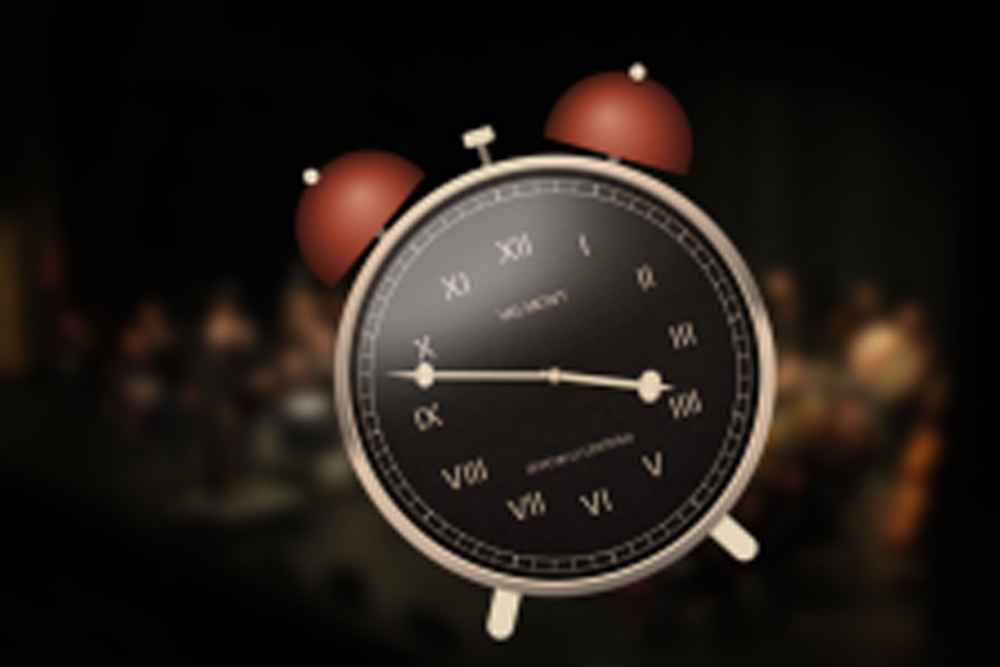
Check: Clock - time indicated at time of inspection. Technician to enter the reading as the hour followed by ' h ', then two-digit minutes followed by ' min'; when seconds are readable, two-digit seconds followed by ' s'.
3 h 48 min
